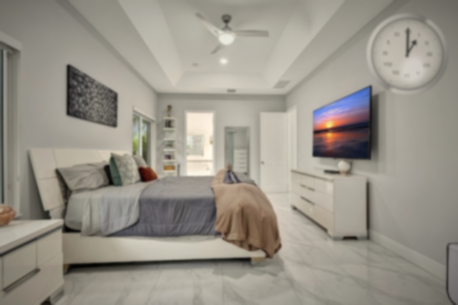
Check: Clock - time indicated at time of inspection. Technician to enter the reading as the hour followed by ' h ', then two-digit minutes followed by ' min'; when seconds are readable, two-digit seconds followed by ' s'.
1 h 00 min
